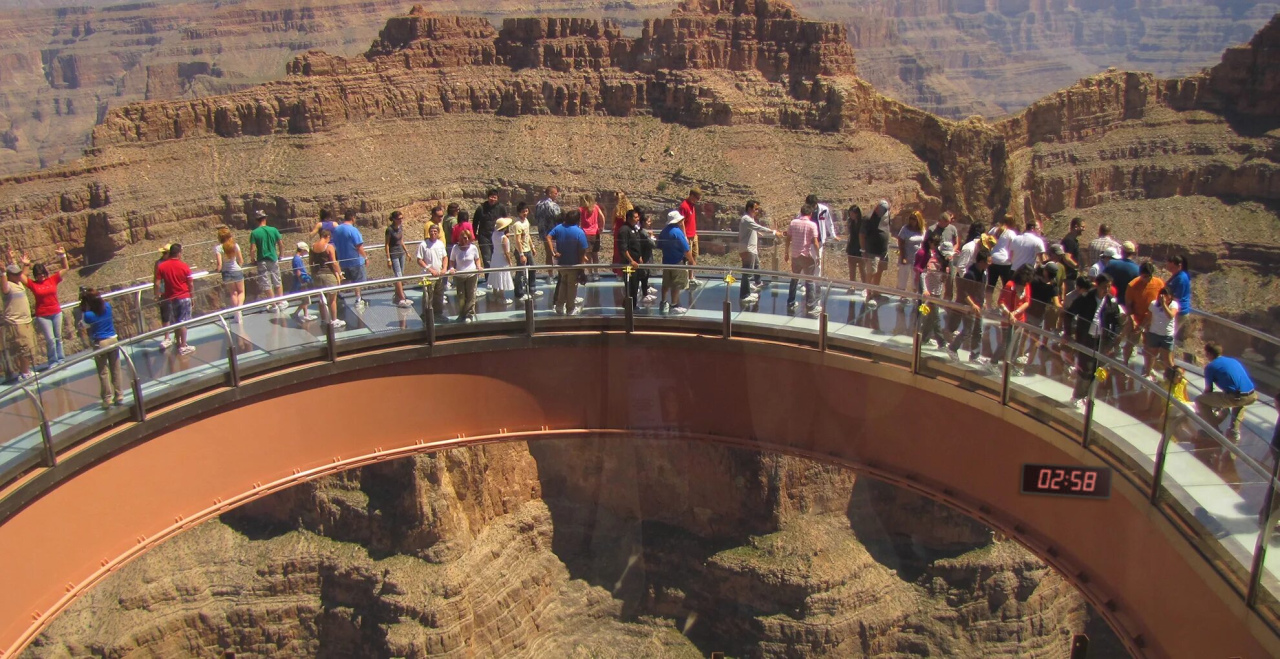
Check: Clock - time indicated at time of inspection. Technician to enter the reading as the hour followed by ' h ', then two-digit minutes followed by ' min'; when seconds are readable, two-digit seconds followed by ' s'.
2 h 58 min
